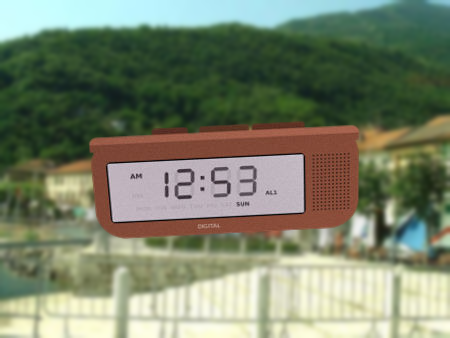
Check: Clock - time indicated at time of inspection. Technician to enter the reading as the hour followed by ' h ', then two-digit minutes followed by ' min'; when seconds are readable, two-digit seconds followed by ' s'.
12 h 53 min
